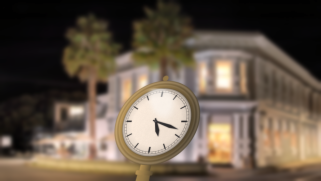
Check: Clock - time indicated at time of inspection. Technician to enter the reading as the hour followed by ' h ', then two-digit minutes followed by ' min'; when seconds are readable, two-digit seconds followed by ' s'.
5 h 18 min
